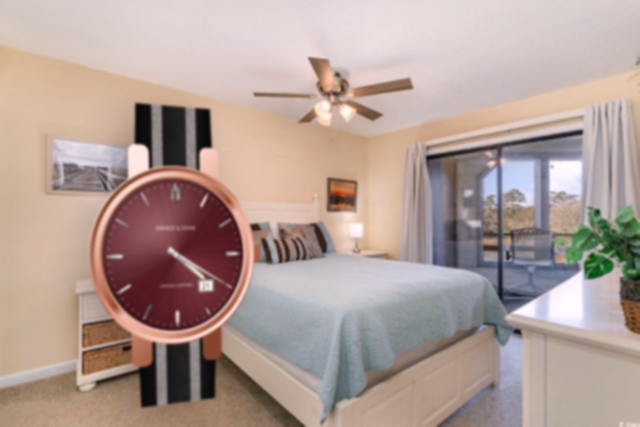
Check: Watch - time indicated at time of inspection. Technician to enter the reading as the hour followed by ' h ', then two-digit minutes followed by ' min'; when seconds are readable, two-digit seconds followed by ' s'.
4 h 20 min
